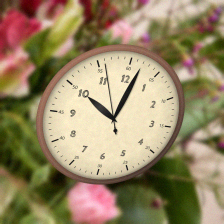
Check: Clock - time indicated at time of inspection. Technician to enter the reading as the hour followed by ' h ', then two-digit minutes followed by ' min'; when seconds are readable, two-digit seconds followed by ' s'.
10 h 01 min 56 s
